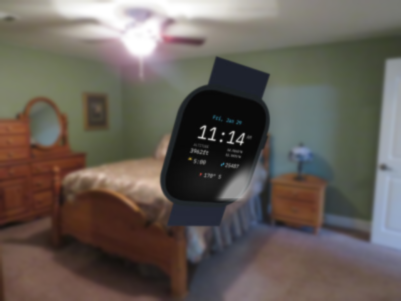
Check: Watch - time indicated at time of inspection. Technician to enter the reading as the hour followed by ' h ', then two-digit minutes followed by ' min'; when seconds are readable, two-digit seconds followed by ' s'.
11 h 14 min
